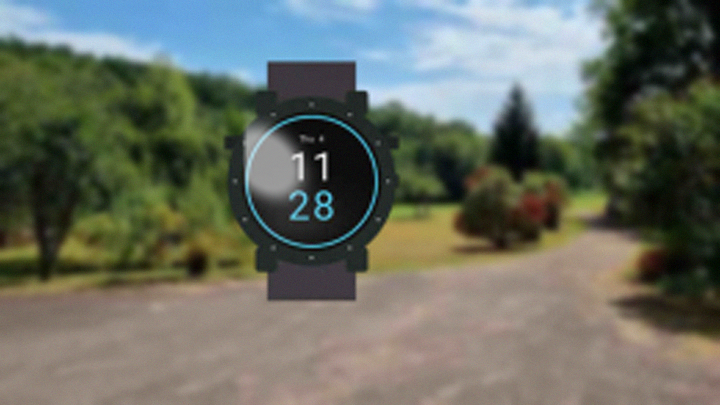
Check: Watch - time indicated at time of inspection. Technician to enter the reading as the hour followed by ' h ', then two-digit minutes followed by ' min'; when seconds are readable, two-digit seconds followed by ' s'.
11 h 28 min
